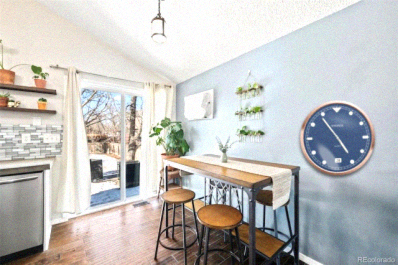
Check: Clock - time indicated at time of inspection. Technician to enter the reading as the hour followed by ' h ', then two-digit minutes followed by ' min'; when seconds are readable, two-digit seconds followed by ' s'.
4 h 54 min
